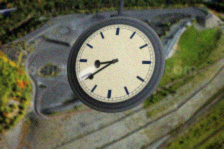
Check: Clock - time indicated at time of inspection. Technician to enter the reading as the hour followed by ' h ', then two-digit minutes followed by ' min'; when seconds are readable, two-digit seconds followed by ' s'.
8 h 39 min
